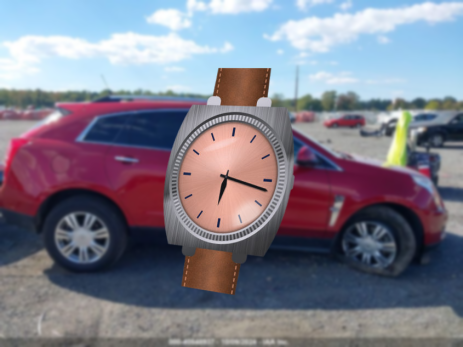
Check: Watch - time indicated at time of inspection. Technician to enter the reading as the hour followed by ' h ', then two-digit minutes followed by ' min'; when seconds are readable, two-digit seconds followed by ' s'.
6 h 17 min
